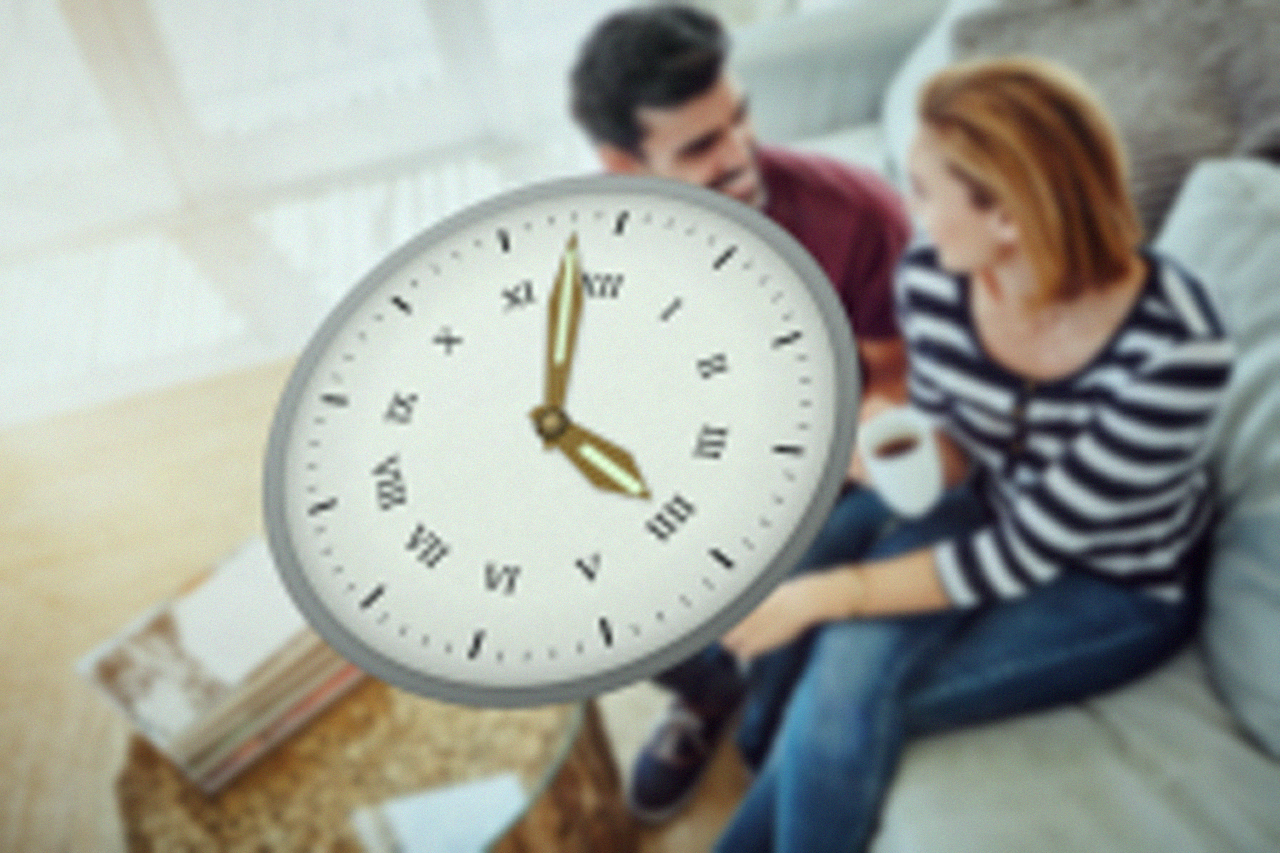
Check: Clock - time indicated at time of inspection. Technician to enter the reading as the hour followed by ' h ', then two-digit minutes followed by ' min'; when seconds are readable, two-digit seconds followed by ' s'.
3 h 58 min
